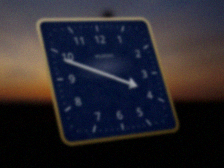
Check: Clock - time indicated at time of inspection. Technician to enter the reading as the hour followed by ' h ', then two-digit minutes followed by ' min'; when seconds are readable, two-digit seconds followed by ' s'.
3 h 49 min
